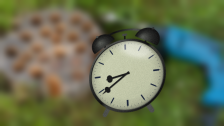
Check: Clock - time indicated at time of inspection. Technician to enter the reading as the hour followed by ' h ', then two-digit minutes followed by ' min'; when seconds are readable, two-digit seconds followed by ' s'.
8 h 39 min
